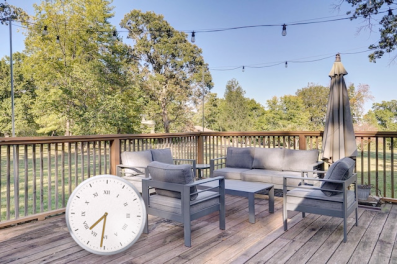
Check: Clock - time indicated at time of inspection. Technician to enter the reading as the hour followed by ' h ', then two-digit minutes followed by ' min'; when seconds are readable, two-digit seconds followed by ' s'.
7 h 31 min
